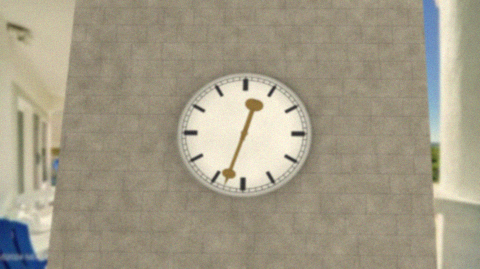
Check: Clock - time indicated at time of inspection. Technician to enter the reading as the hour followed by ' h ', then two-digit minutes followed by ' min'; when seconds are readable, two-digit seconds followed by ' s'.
12 h 33 min
